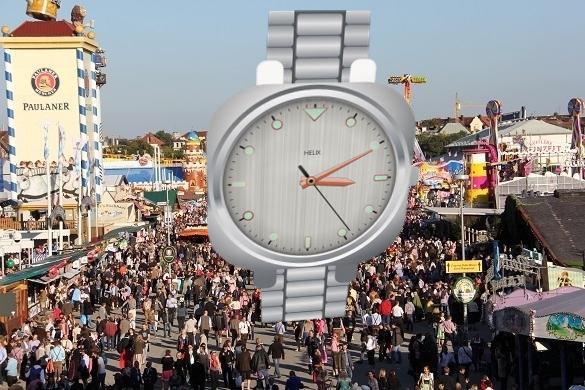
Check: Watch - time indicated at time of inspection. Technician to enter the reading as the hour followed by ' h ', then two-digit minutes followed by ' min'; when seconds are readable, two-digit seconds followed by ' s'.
3 h 10 min 24 s
